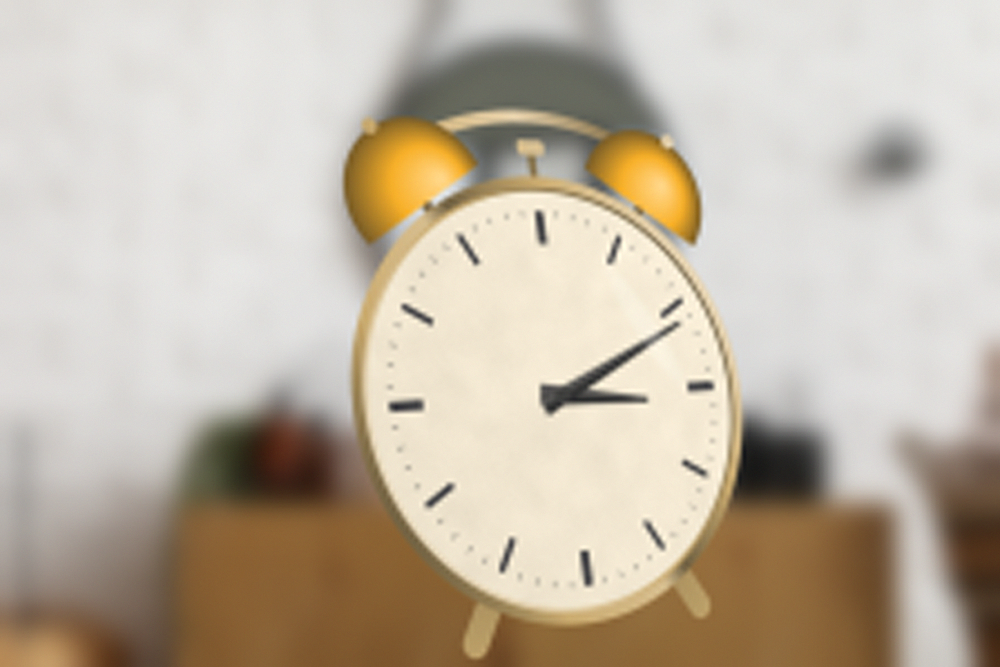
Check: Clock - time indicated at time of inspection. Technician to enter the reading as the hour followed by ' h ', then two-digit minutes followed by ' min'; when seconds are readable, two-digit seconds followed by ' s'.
3 h 11 min
